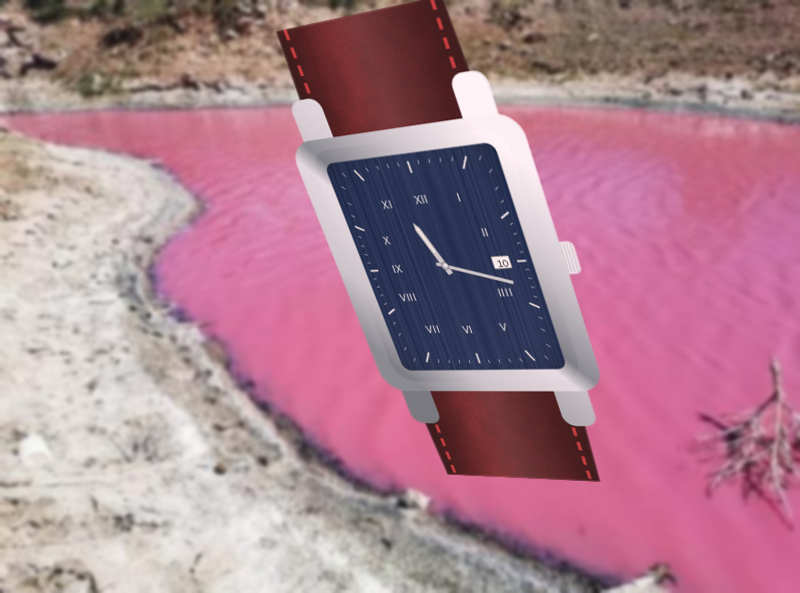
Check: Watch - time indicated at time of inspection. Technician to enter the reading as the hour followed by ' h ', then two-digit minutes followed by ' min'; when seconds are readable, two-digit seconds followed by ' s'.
11 h 18 min
